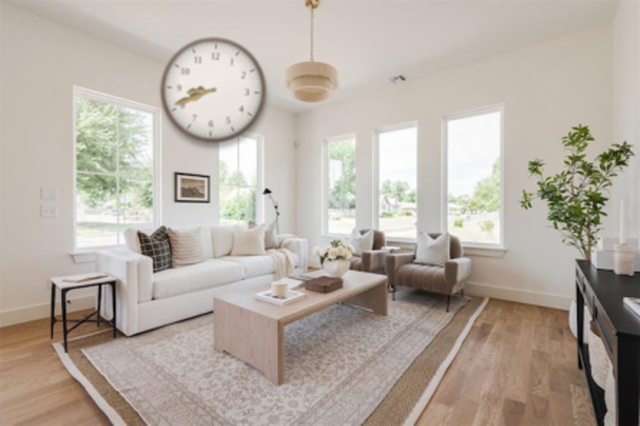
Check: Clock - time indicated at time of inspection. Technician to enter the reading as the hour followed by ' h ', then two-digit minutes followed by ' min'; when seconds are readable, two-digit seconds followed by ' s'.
8 h 41 min
